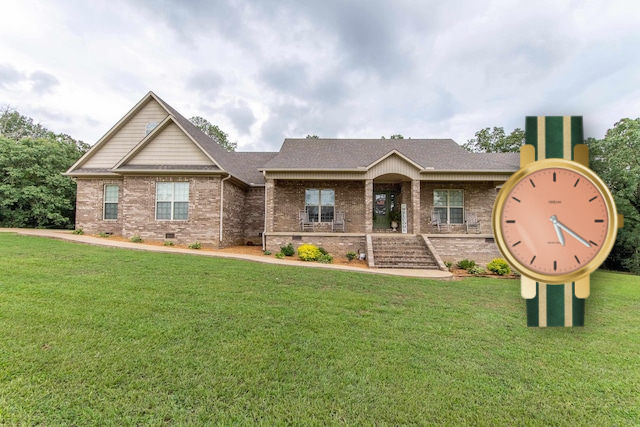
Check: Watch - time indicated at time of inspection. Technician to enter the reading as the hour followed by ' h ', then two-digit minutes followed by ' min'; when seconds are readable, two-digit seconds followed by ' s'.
5 h 21 min
